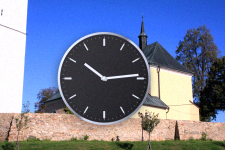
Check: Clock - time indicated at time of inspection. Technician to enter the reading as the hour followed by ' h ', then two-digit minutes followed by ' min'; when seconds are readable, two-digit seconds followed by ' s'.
10 h 14 min
